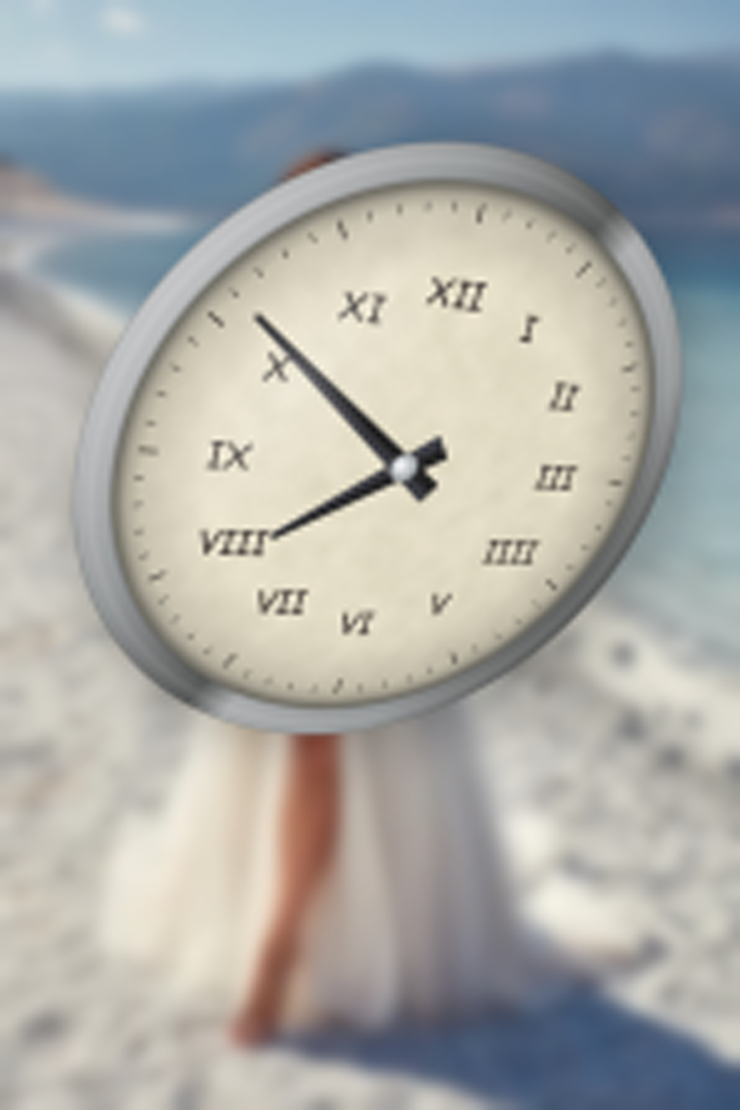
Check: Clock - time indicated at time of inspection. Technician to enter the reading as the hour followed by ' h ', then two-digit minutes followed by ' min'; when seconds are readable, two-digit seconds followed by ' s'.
7 h 51 min
